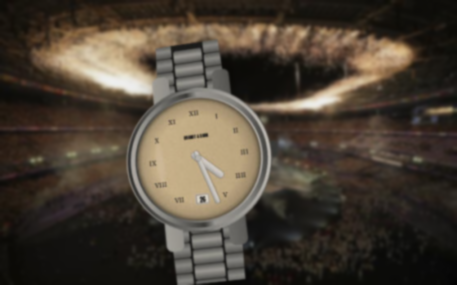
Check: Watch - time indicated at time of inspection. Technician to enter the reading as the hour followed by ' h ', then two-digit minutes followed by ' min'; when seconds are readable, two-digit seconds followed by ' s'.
4 h 27 min
